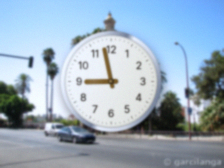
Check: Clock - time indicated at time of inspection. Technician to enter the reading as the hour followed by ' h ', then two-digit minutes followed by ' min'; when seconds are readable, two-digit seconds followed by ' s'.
8 h 58 min
